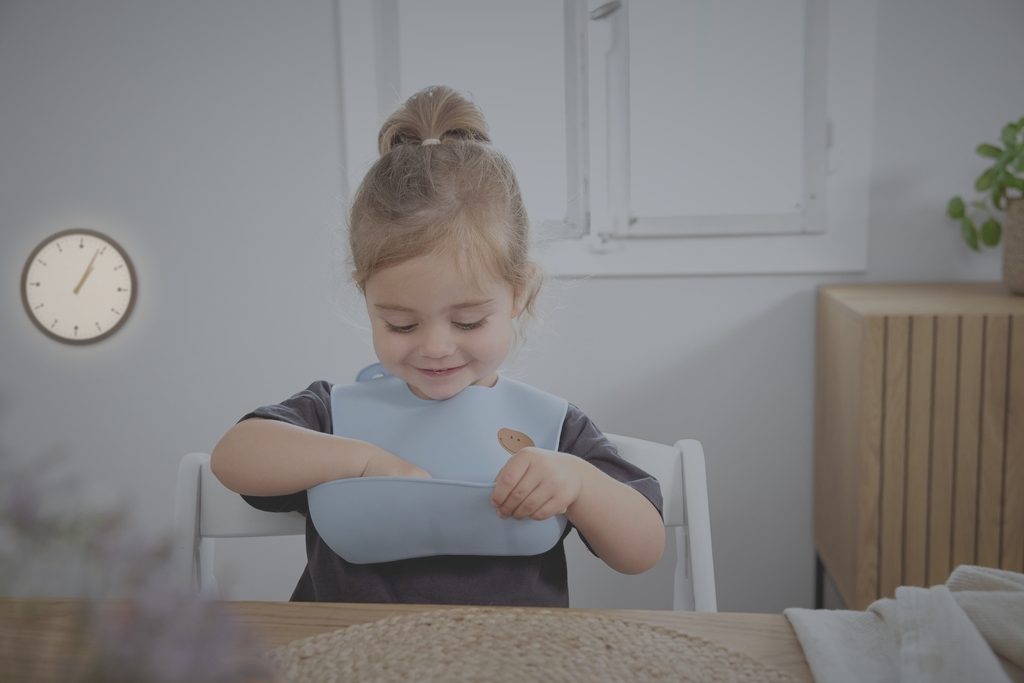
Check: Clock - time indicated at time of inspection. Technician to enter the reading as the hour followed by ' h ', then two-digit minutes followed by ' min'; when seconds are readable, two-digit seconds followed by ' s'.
1 h 04 min
